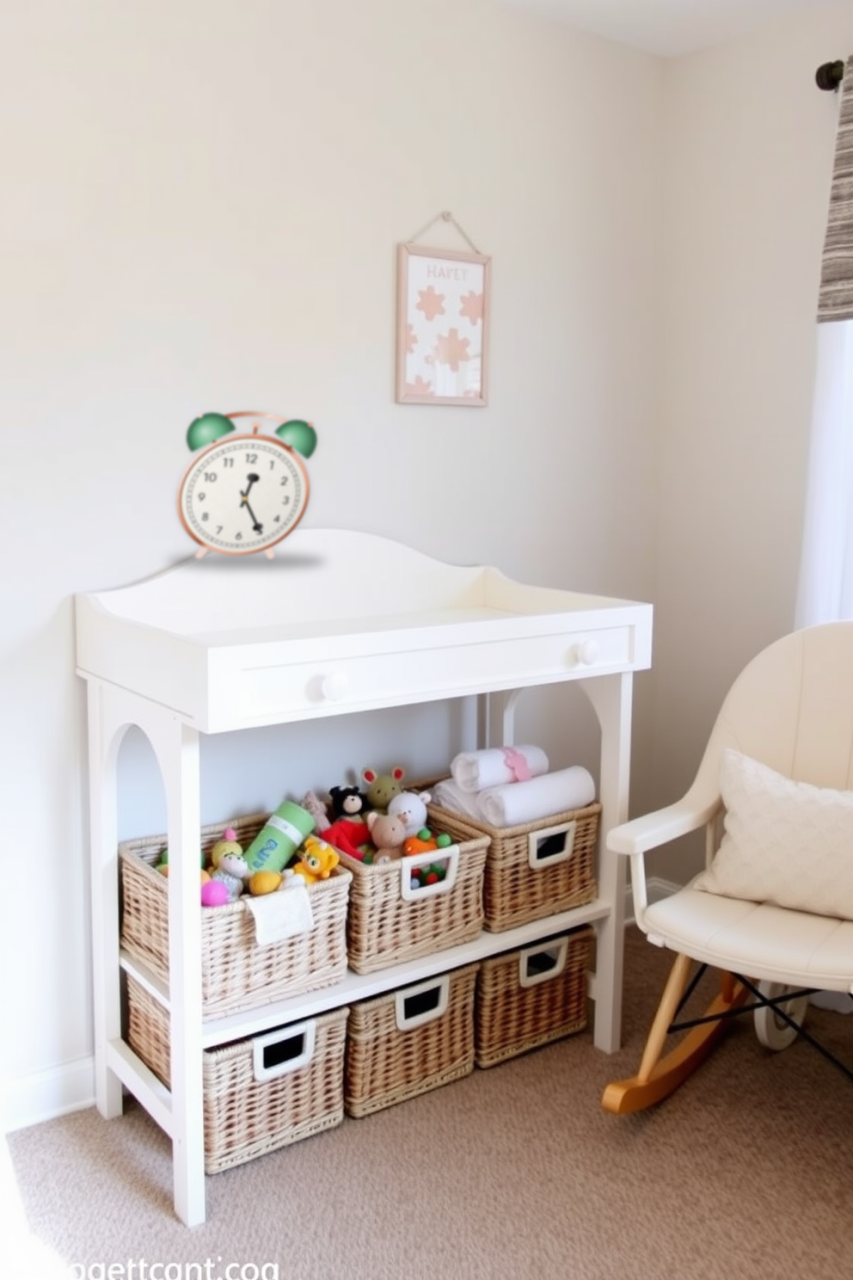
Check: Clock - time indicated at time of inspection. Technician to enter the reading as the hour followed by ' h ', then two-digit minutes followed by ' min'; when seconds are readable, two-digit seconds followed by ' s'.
12 h 25 min
